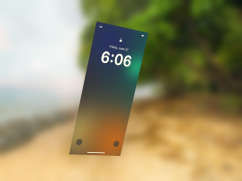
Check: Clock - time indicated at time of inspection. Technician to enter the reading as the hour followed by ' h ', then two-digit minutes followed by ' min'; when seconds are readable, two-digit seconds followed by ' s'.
6 h 06 min
